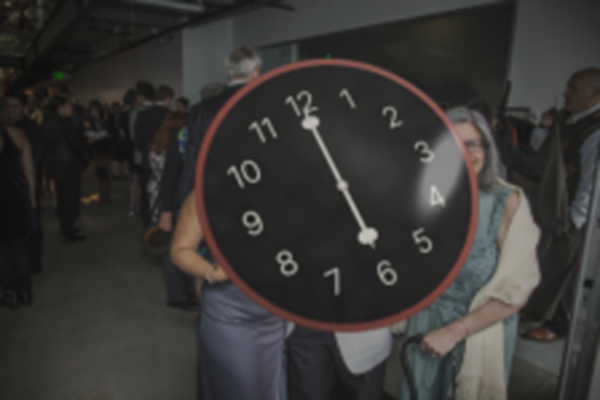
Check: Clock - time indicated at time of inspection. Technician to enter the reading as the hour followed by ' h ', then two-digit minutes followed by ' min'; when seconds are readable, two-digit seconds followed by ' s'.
6 h 00 min
